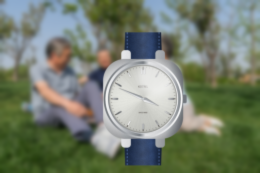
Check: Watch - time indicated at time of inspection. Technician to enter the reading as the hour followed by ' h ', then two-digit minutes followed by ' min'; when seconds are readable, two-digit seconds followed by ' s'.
3 h 49 min
